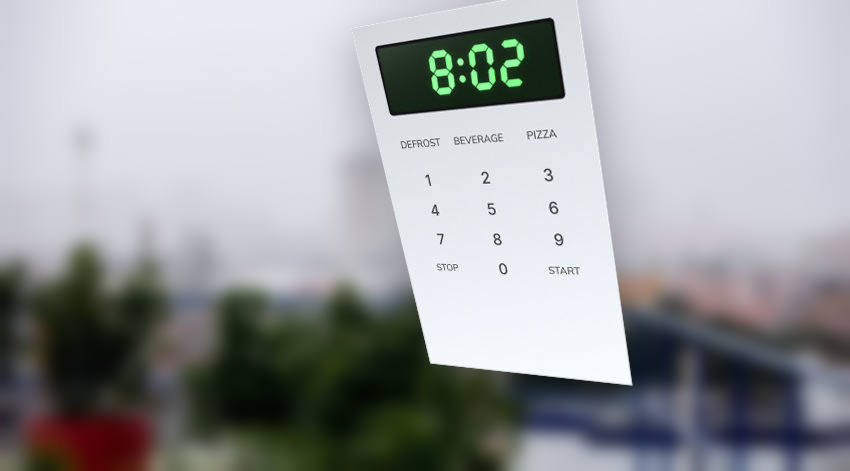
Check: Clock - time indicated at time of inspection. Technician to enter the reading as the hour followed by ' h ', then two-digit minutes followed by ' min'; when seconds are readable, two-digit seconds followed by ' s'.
8 h 02 min
